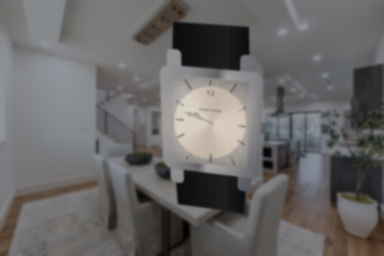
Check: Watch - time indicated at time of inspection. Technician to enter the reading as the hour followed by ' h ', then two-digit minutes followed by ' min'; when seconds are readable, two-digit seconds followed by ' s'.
9 h 48 min
